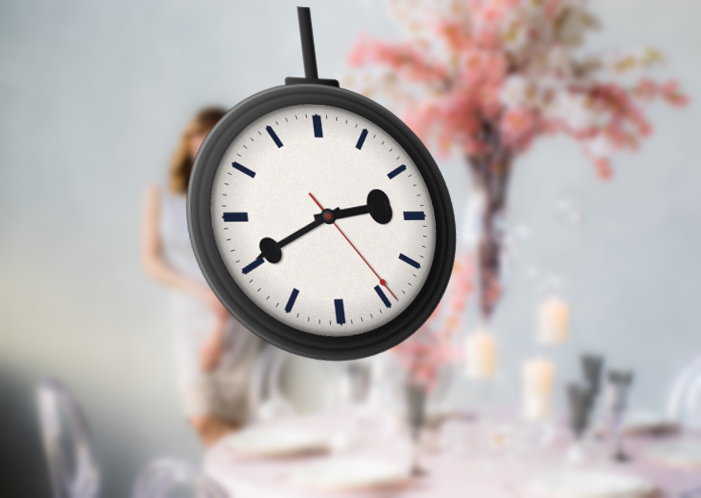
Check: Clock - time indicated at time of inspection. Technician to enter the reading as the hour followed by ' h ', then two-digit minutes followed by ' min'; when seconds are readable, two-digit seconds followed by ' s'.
2 h 40 min 24 s
